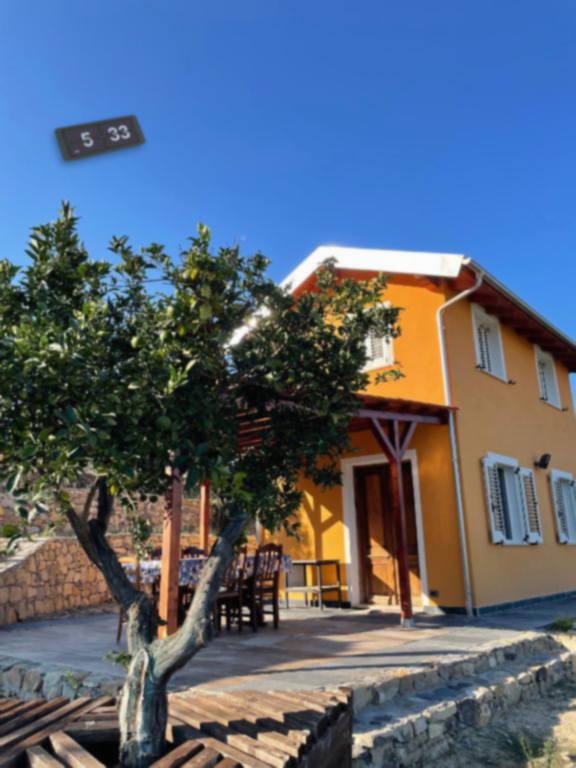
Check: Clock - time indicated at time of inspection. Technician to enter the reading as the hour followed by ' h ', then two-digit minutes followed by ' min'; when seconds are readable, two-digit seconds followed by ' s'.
5 h 33 min
